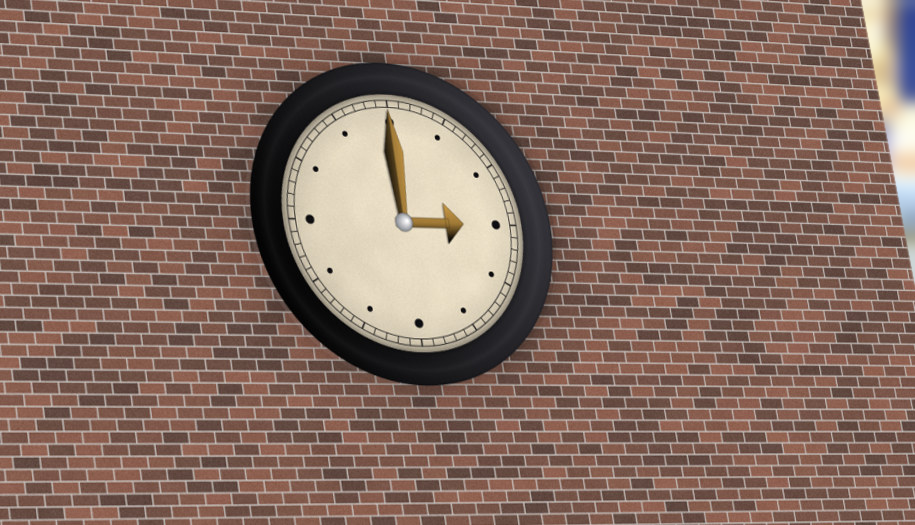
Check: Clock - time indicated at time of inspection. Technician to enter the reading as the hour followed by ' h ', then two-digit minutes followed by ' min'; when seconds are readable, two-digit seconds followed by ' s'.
3 h 00 min
